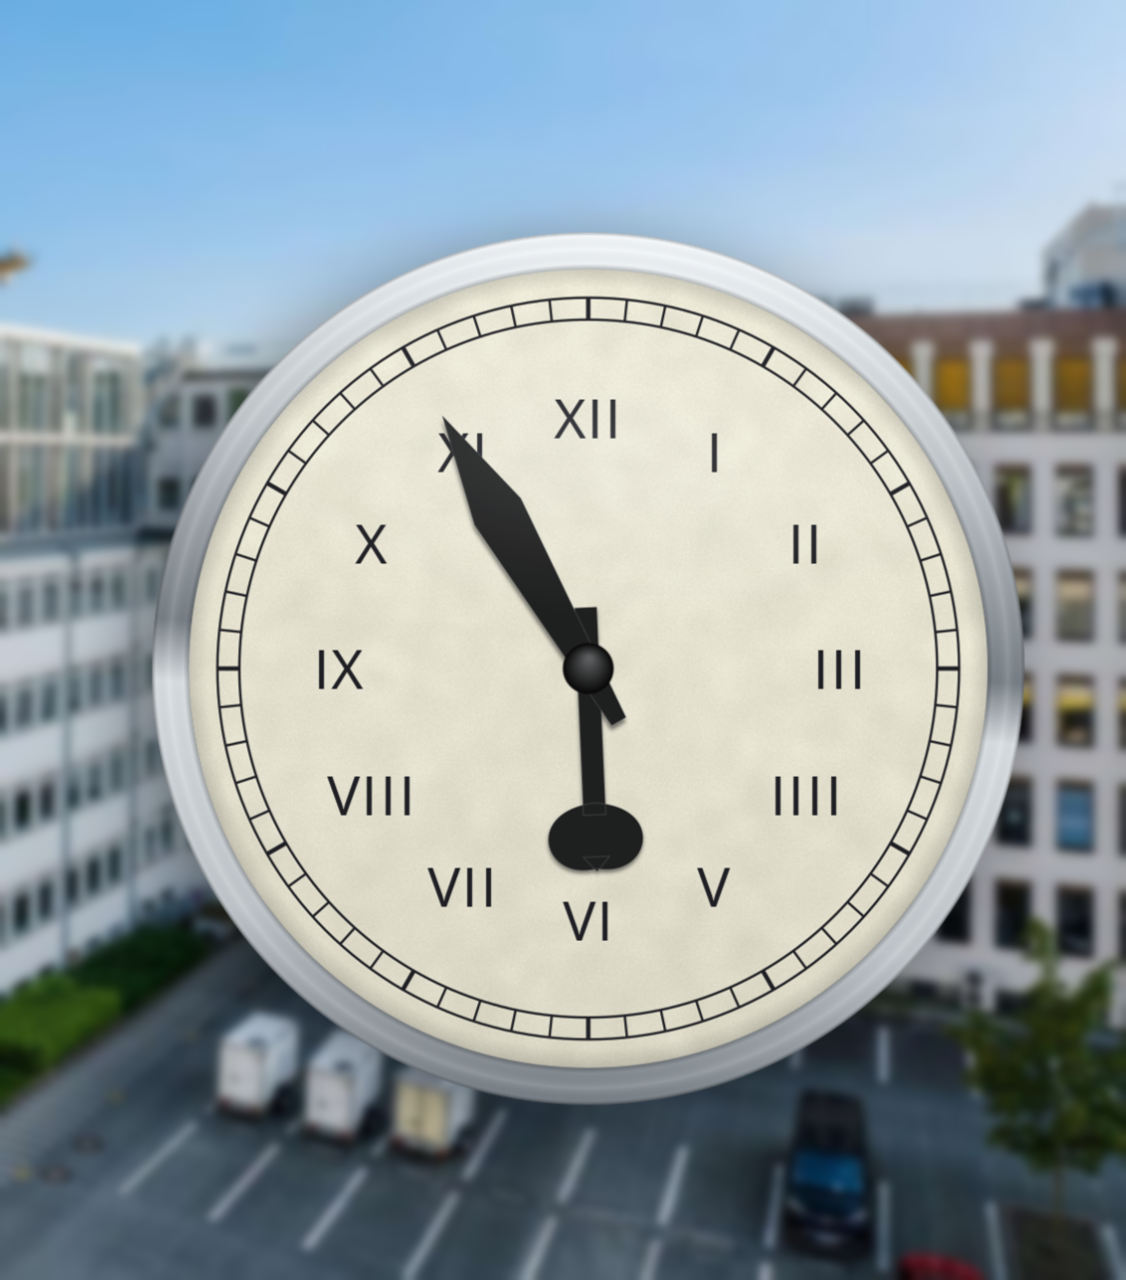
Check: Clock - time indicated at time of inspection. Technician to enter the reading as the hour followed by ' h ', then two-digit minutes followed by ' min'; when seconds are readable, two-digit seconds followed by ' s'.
5 h 55 min
